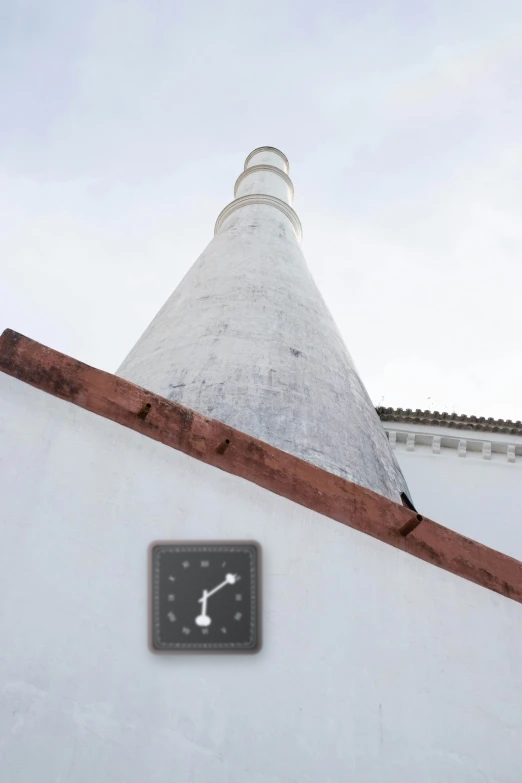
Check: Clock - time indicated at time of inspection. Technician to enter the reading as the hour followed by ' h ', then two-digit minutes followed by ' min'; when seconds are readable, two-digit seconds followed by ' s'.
6 h 09 min
